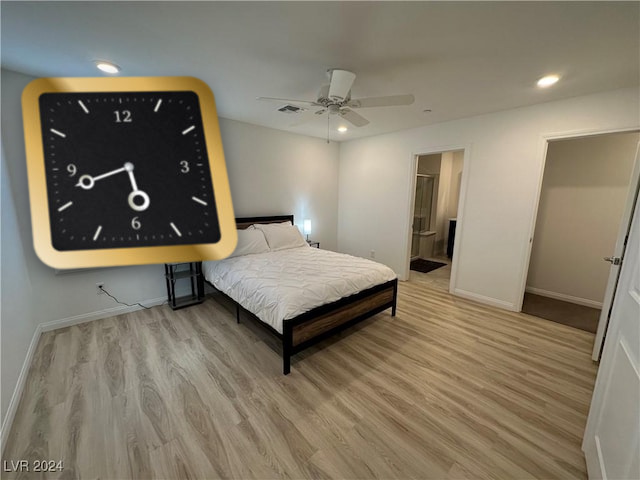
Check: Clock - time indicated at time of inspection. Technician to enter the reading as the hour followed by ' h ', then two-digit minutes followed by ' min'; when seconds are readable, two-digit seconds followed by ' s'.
5 h 42 min
